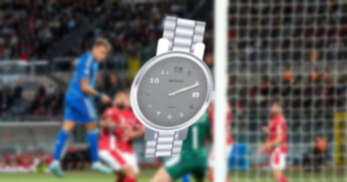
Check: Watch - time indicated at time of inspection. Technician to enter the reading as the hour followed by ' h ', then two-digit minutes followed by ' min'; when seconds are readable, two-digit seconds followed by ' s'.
2 h 11 min
